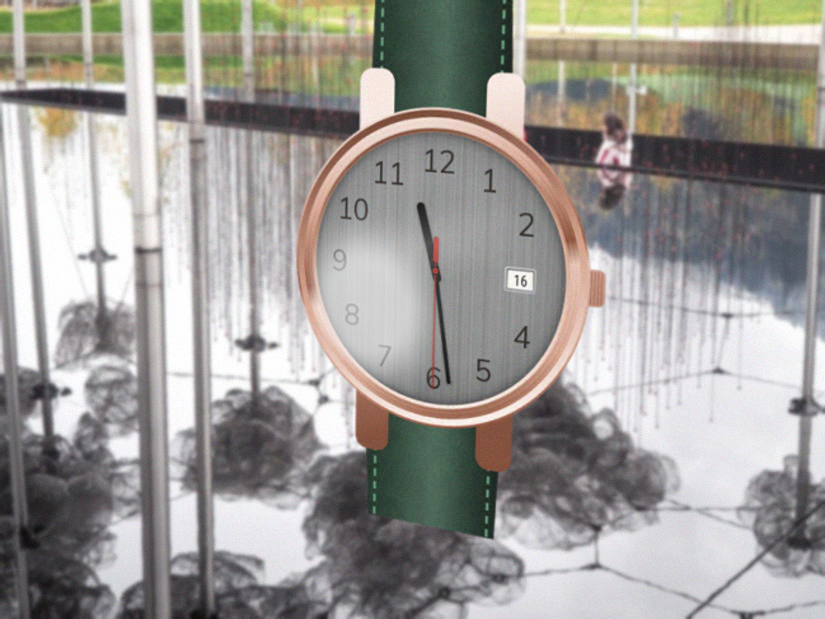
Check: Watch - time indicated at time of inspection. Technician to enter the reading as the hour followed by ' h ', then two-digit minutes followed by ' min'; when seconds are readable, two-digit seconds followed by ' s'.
11 h 28 min 30 s
